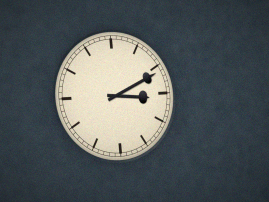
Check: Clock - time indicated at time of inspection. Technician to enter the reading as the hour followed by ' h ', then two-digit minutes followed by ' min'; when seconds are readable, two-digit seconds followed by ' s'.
3 h 11 min
